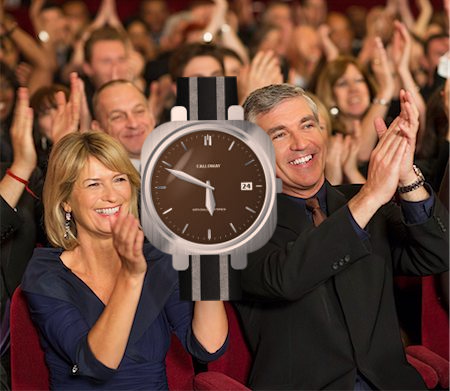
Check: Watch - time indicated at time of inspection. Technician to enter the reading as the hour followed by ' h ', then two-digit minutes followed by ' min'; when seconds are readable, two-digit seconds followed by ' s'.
5 h 49 min
